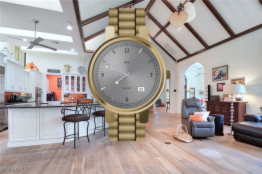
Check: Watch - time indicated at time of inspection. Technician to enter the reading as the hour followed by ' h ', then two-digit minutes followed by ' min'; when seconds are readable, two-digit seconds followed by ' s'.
7 h 49 min
